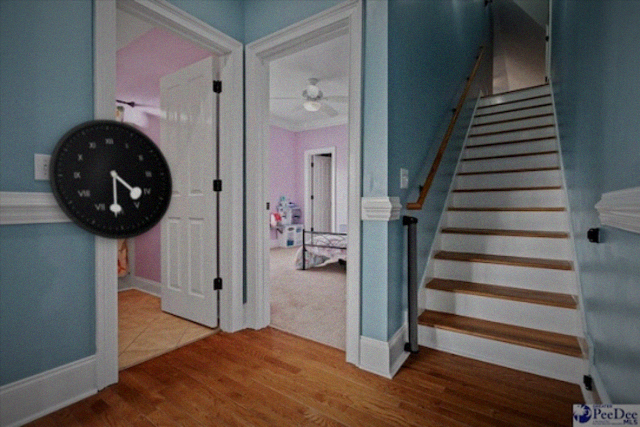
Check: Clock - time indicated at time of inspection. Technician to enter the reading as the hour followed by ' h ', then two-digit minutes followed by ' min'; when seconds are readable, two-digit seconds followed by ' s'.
4 h 31 min
